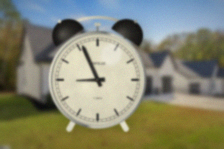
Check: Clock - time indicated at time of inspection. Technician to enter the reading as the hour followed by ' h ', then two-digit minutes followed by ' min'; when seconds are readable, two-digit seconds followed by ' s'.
8 h 56 min
